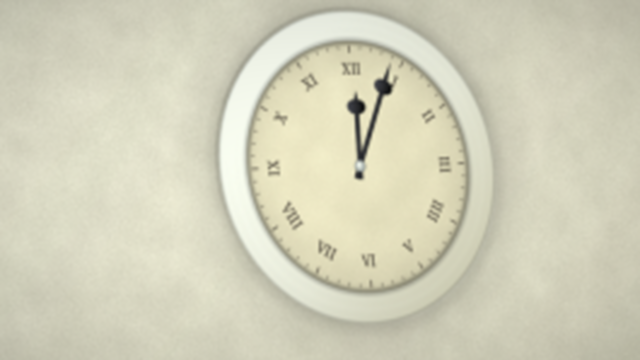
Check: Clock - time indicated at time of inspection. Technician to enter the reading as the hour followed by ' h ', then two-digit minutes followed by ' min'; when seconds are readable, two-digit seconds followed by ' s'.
12 h 04 min
